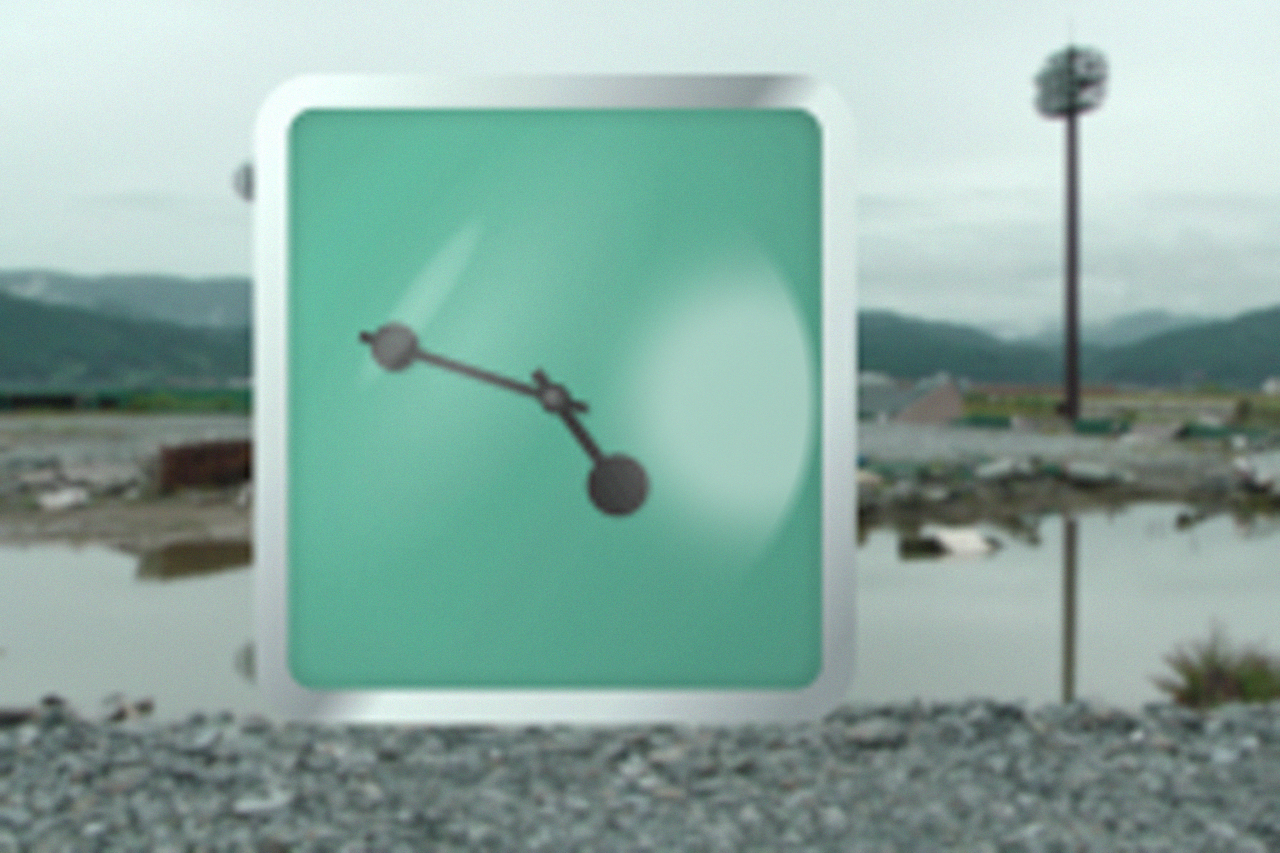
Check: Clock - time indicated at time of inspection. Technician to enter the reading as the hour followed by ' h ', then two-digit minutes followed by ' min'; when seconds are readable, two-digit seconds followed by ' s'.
4 h 48 min
